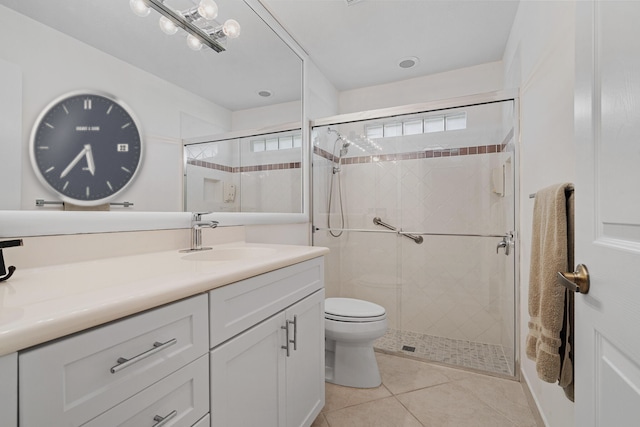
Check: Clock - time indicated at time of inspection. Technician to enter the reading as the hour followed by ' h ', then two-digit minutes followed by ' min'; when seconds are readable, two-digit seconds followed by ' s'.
5 h 37 min
